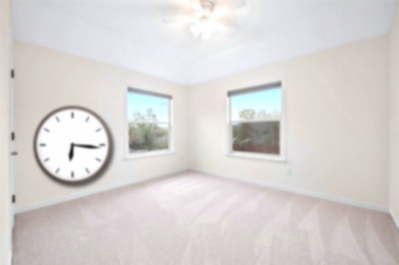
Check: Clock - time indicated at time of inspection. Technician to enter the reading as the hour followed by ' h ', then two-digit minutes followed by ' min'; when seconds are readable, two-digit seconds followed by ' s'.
6 h 16 min
